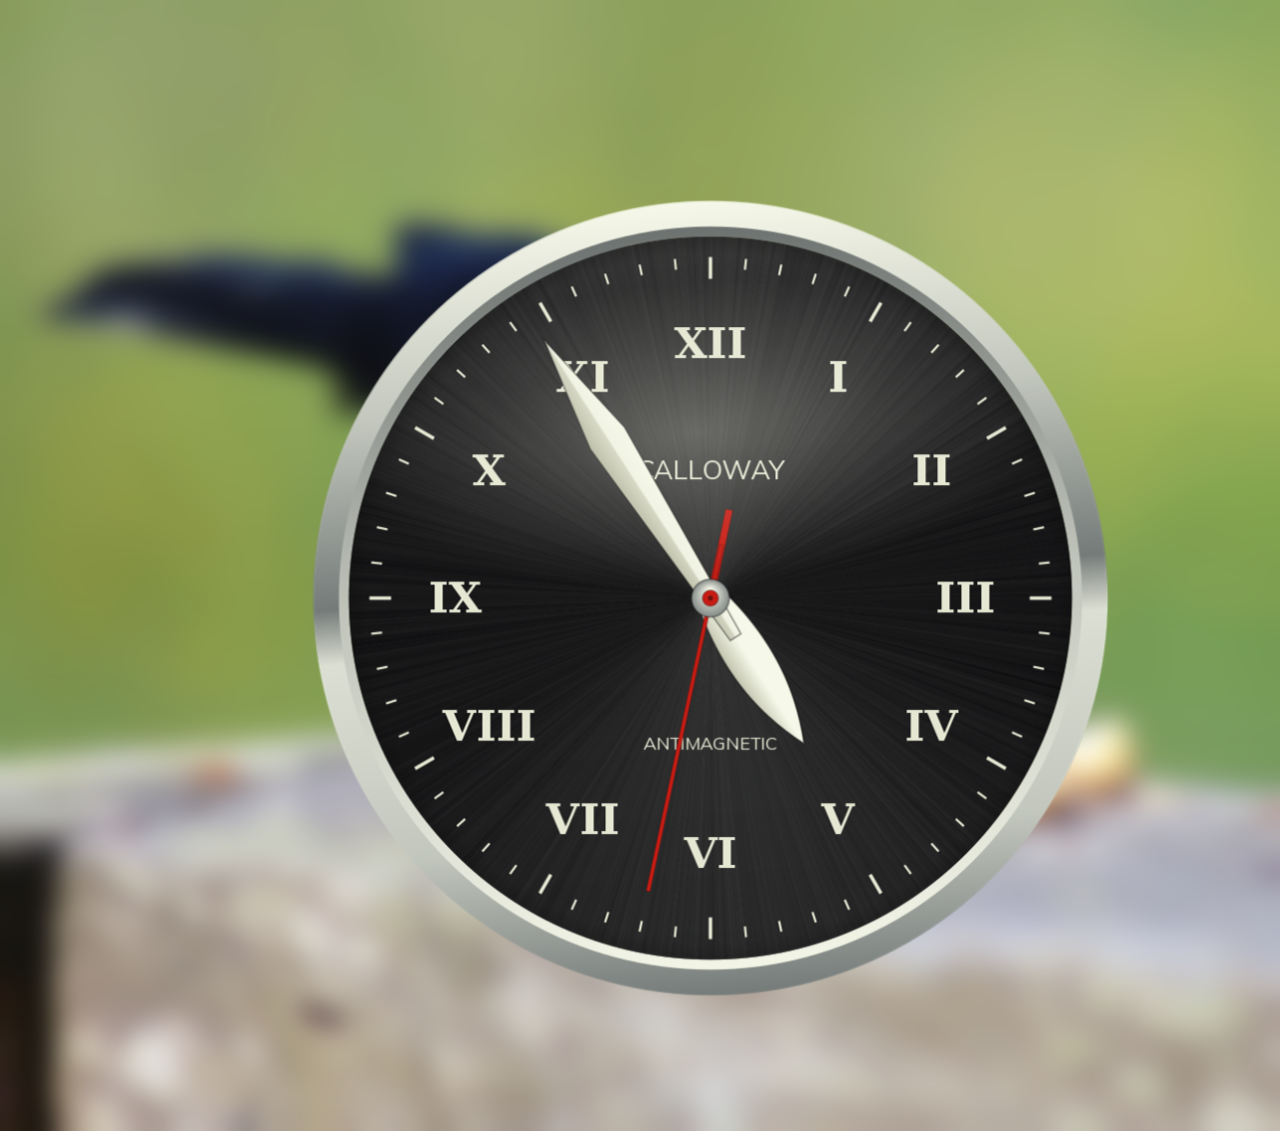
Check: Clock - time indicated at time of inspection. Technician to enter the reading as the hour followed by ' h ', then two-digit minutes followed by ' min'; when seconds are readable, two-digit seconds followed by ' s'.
4 h 54 min 32 s
